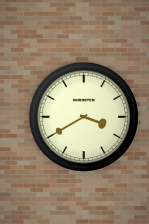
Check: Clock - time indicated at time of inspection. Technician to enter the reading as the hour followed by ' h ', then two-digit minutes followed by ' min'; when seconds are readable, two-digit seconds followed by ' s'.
3 h 40 min
